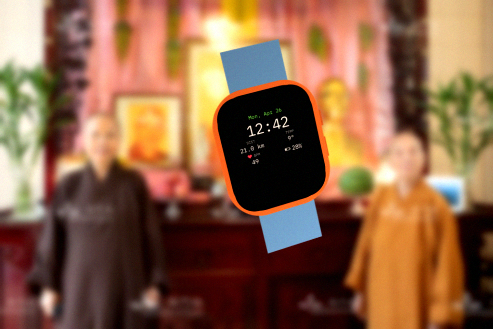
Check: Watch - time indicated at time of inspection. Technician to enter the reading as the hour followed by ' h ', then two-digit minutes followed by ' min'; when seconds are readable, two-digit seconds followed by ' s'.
12 h 42 min
